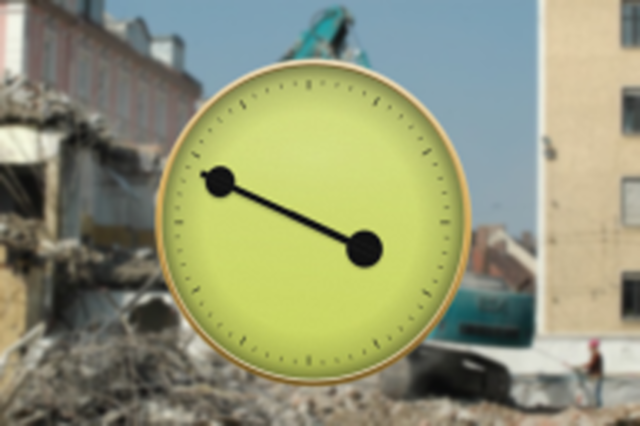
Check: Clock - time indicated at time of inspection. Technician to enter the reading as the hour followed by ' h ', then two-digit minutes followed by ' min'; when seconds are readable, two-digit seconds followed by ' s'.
3 h 49 min
